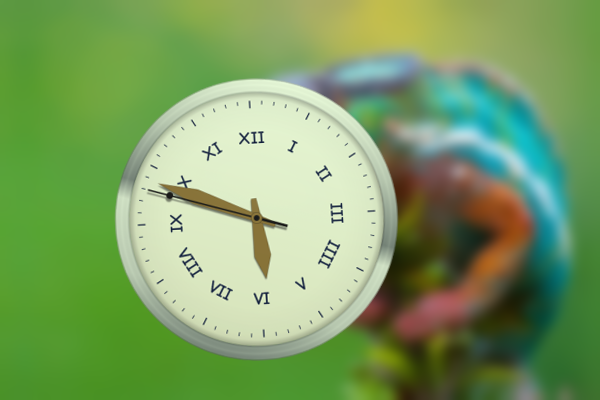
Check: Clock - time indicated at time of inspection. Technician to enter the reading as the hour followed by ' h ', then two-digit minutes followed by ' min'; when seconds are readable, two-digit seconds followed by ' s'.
5 h 48 min 48 s
